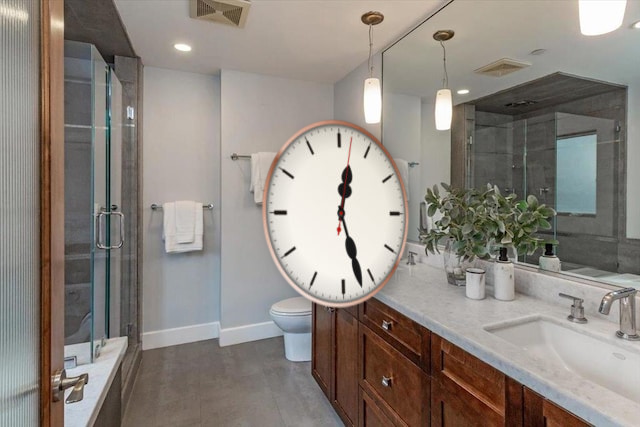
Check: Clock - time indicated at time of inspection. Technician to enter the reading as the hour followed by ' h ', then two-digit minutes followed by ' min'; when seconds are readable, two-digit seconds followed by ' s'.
12 h 27 min 02 s
